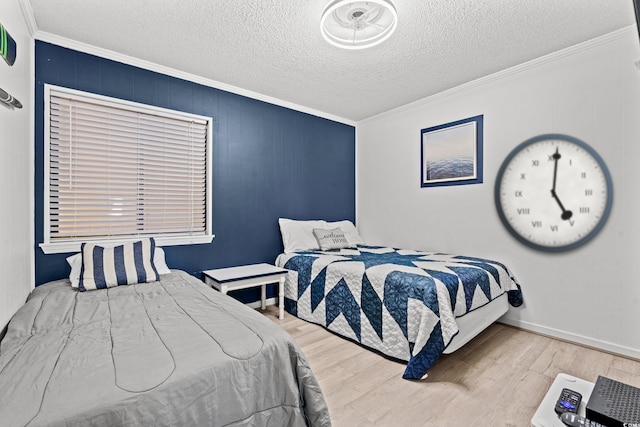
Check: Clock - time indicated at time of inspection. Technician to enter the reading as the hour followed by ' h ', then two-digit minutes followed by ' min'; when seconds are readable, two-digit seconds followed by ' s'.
5 h 01 min
